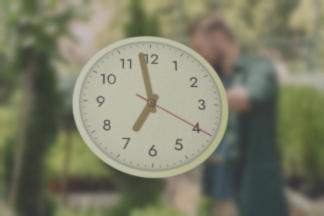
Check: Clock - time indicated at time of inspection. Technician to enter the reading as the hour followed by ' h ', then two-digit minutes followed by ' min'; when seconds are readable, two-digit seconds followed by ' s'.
6 h 58 min 20 s
